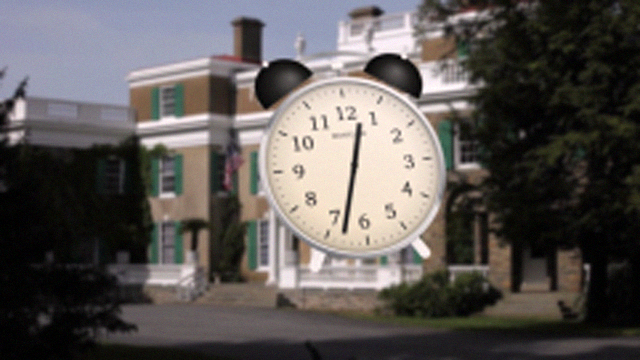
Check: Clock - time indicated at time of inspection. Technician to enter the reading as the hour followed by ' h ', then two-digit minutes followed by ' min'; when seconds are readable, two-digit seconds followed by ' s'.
12 h 33 min
